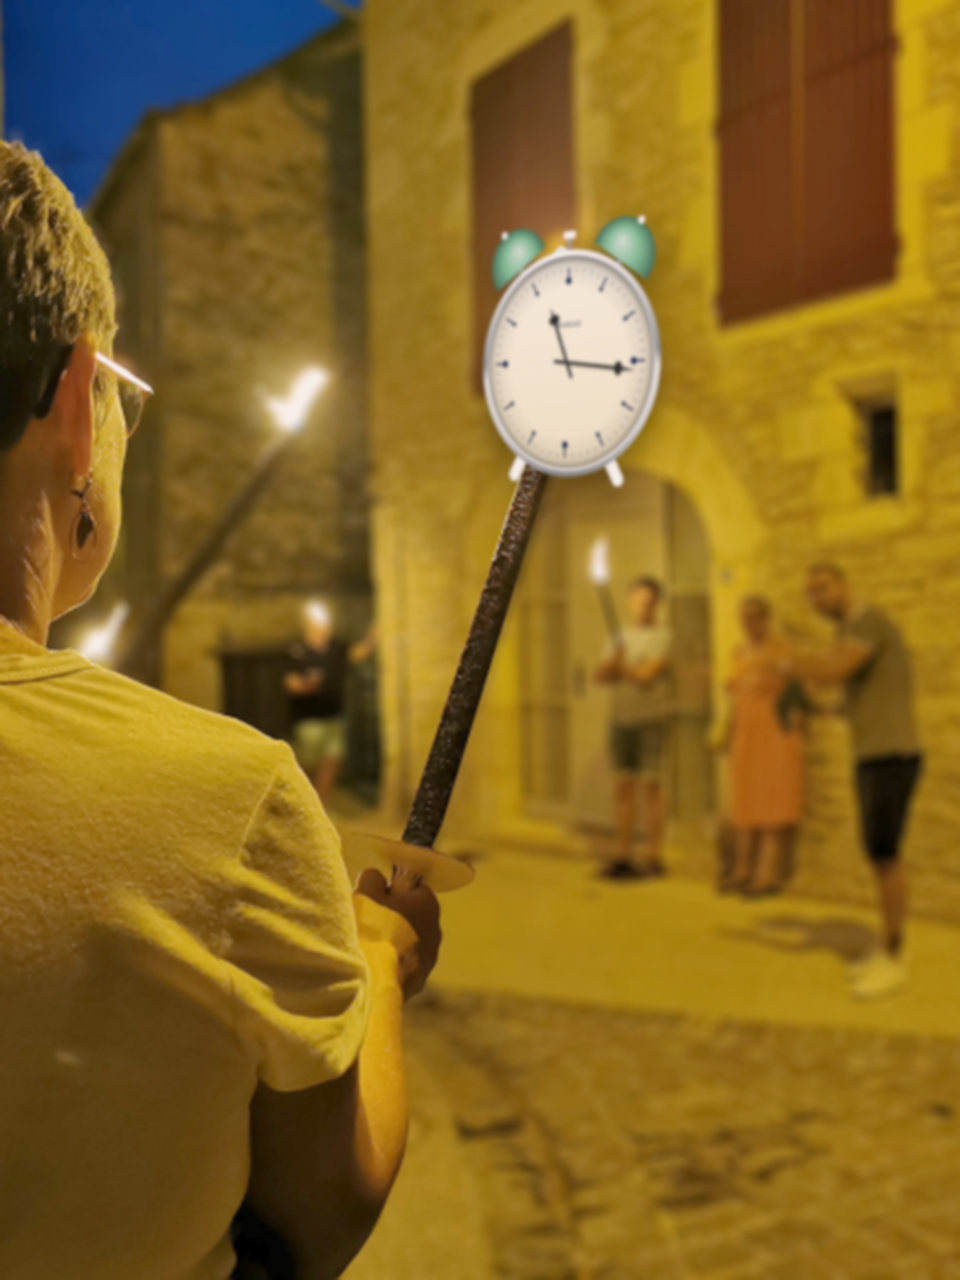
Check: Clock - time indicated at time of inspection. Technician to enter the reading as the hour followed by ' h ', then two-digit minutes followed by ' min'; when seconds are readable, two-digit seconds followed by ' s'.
11 h 16 min
